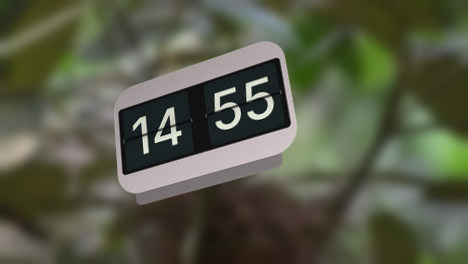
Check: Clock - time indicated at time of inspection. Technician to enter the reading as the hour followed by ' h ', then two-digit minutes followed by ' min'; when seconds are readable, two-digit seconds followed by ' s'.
14 h 55 min
